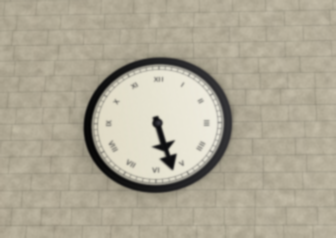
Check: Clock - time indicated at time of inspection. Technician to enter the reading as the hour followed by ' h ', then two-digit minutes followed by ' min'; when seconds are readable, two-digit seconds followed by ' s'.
5 h 27 min
